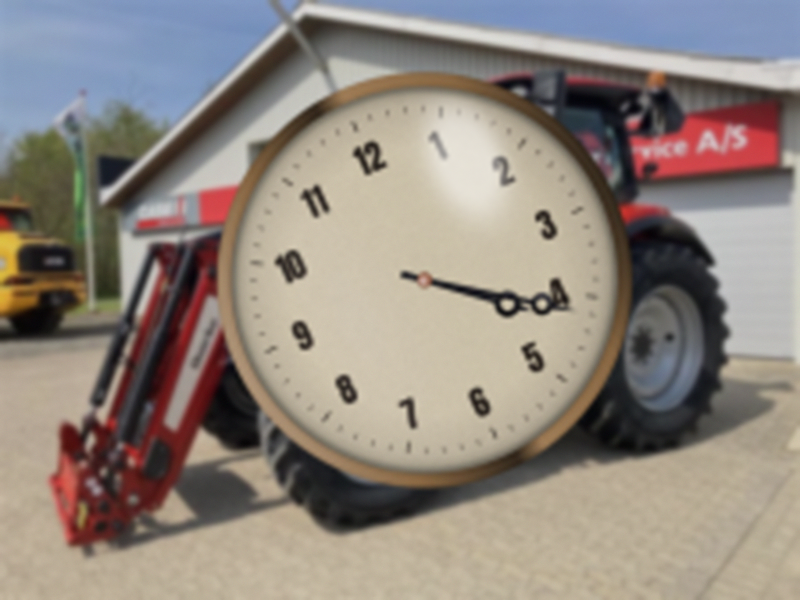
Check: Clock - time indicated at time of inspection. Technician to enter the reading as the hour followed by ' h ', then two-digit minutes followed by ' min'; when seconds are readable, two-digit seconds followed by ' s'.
4 h 21 min
